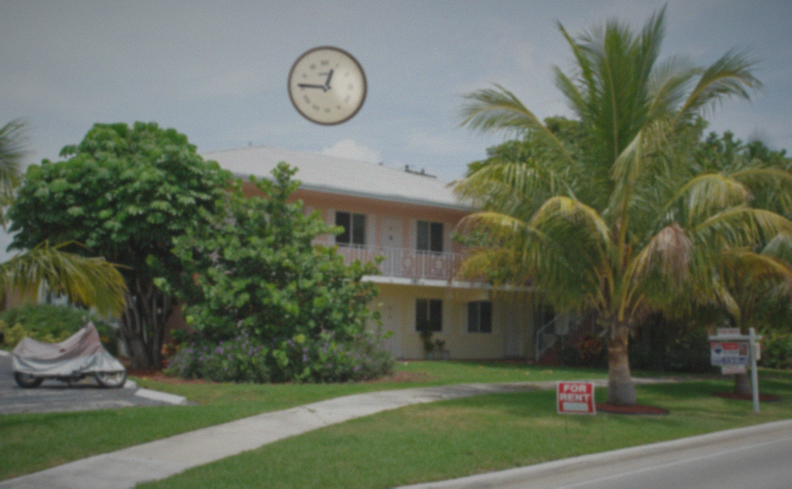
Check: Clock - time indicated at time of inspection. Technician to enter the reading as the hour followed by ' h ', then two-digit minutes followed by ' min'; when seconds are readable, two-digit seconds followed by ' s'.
12 h 46 min
